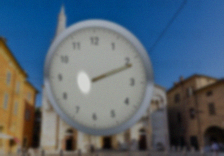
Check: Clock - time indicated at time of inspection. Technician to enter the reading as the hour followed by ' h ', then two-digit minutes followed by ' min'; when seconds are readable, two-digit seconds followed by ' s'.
2 h 11 min
